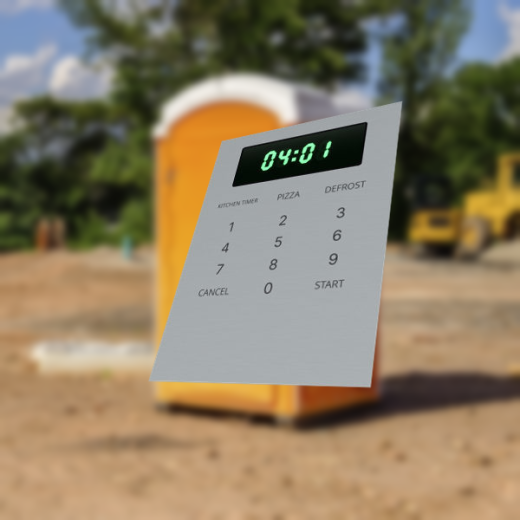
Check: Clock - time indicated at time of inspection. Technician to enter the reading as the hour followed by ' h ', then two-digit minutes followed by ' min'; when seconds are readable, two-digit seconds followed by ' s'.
4 h 01 min
